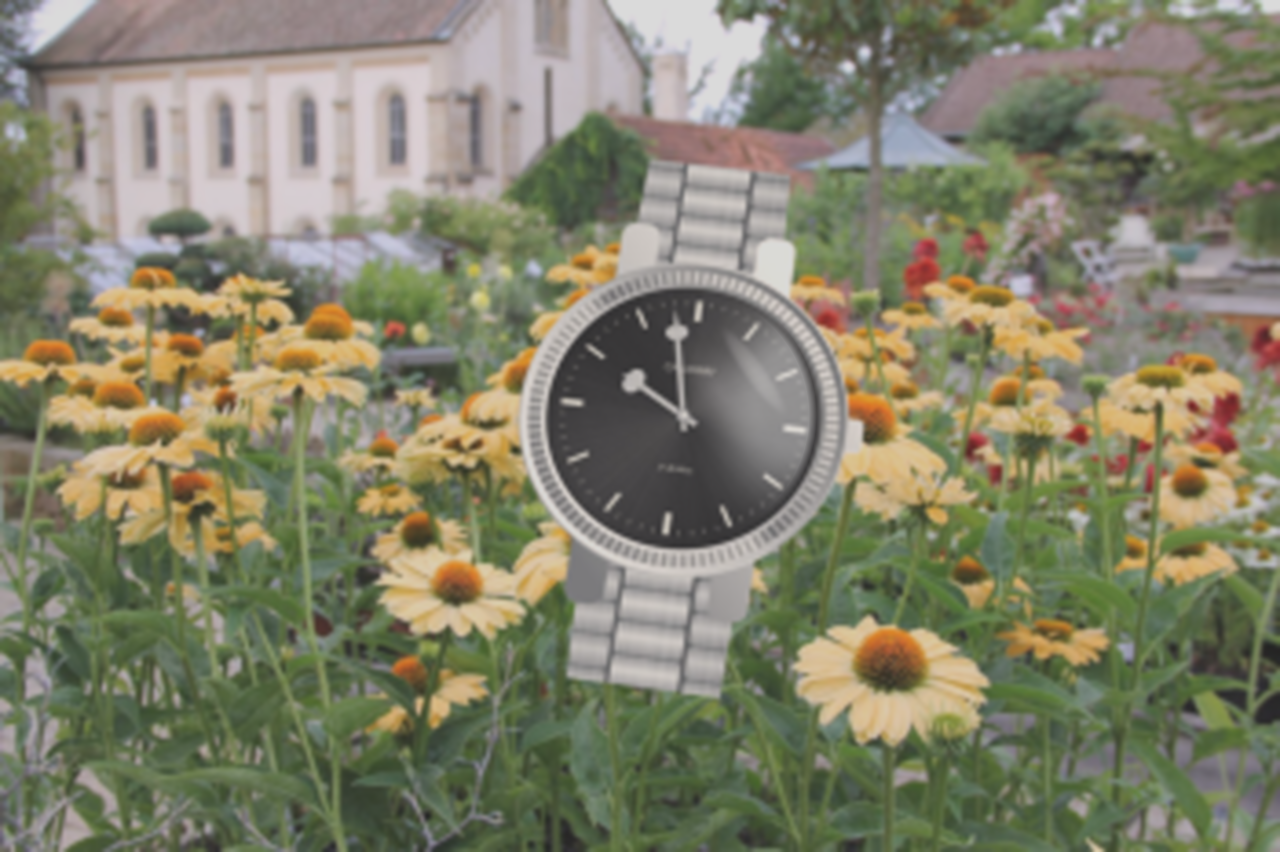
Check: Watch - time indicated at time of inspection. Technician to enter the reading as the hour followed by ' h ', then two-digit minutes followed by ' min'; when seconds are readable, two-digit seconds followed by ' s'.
9 h 58 min
